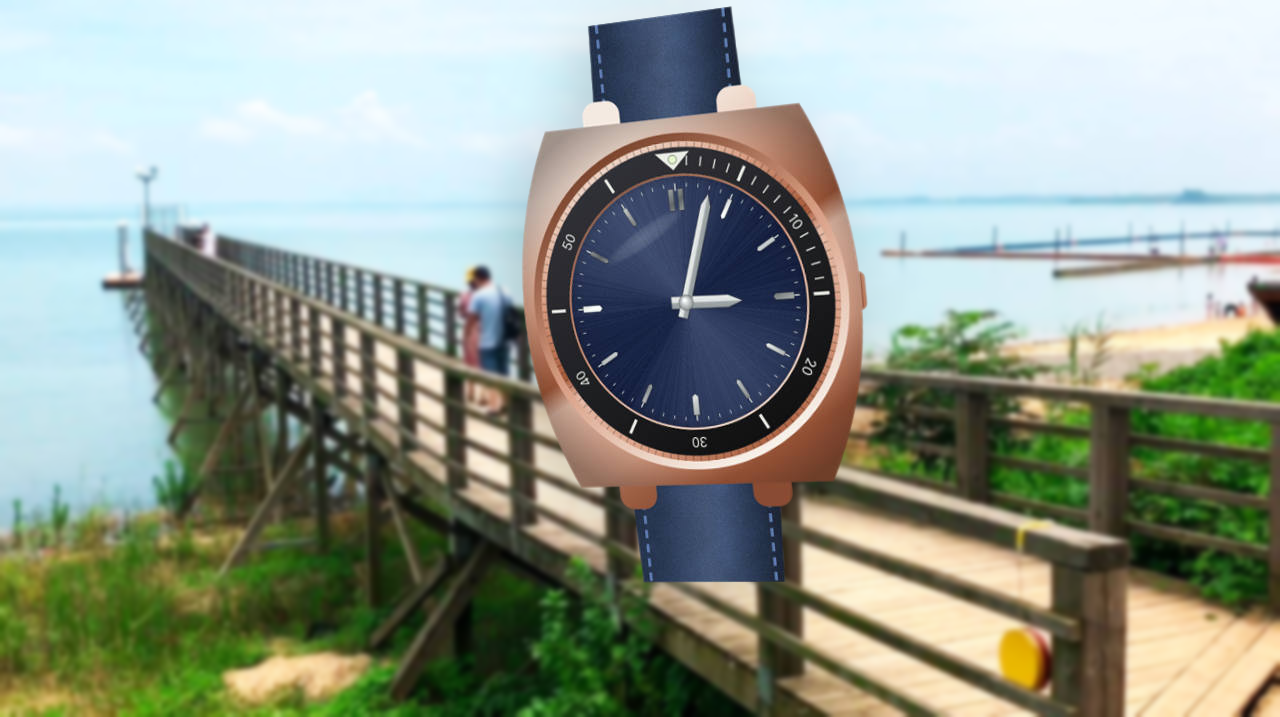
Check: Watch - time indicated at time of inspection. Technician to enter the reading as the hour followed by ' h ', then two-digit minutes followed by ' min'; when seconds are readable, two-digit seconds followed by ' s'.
3 h 03 min
